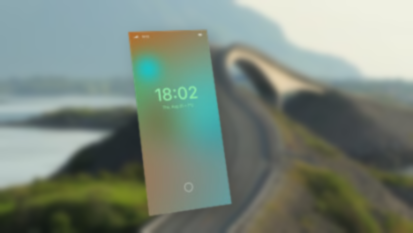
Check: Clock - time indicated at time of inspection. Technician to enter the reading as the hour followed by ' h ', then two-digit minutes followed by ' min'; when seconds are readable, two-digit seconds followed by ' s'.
18 h 02 min
